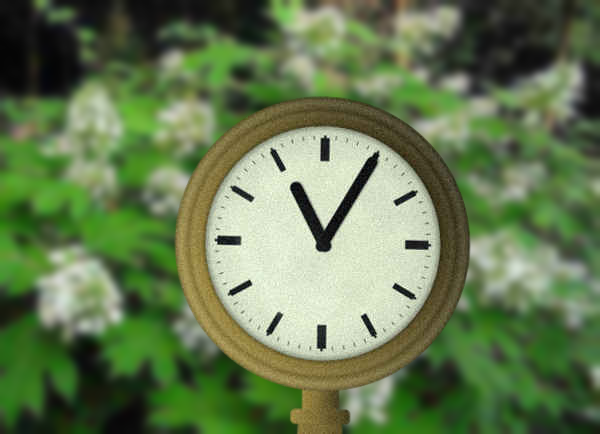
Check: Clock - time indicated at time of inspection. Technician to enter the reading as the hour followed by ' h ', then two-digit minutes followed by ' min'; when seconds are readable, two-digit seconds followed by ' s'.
11 h 05 min
